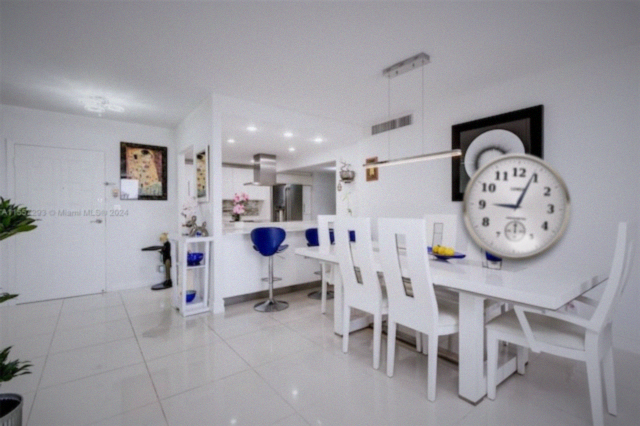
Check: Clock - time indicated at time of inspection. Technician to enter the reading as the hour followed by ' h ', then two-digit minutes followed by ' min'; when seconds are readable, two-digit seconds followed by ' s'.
9 h 04 min
